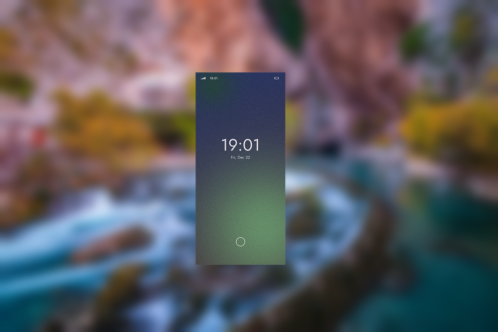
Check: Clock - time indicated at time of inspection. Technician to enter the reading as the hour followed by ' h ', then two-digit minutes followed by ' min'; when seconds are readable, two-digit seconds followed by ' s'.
19 h 01 min
